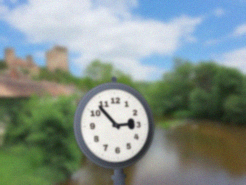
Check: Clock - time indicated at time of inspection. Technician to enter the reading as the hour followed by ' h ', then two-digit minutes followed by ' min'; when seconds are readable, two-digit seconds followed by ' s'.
2 h 53 min
